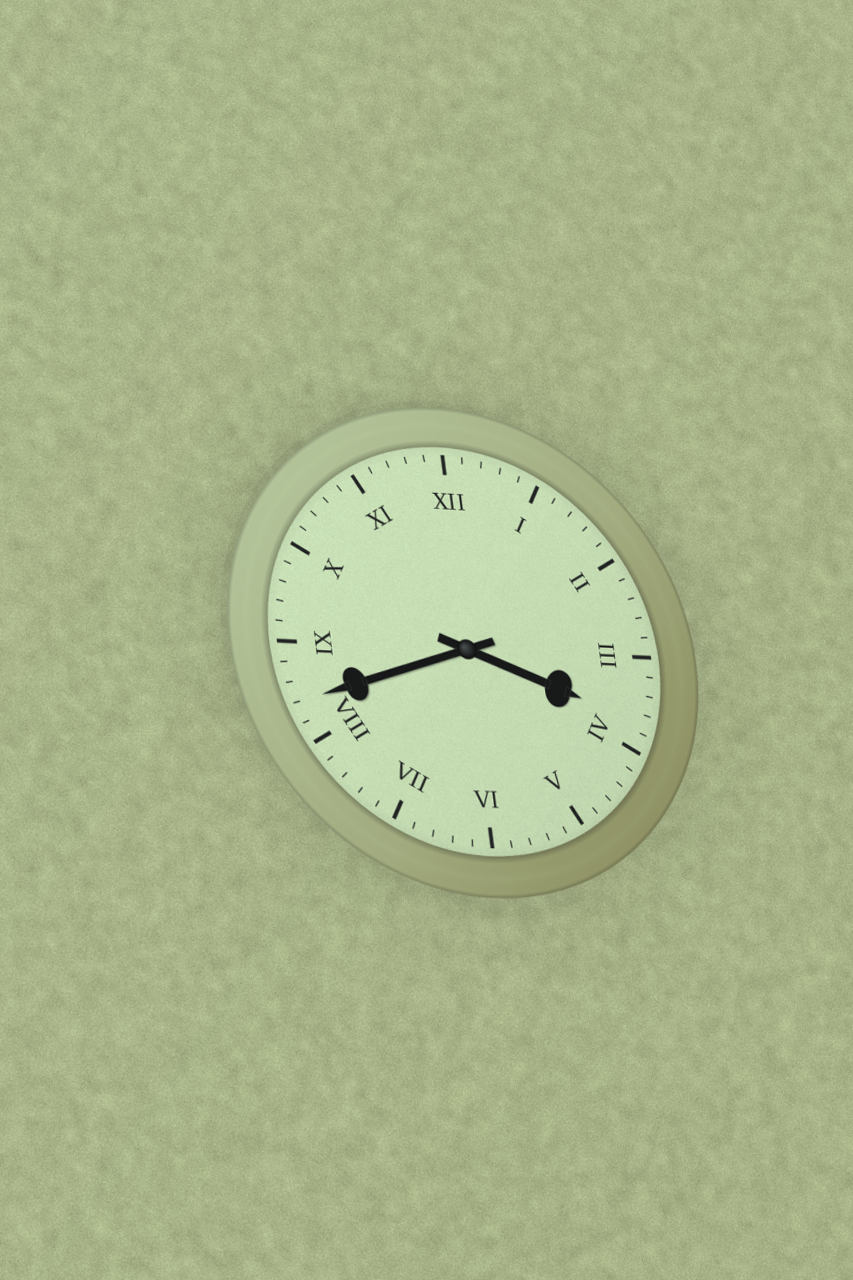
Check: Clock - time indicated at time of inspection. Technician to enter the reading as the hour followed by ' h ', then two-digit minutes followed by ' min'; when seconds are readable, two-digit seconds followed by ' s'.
3 h 42 min
